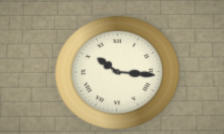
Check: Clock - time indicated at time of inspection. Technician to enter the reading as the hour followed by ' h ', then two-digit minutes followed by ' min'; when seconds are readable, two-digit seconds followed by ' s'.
10 h 16 min
